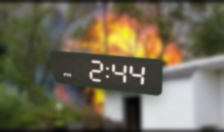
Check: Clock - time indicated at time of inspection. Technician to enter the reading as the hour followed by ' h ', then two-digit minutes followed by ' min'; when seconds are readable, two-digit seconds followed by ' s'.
2 h 44 min
